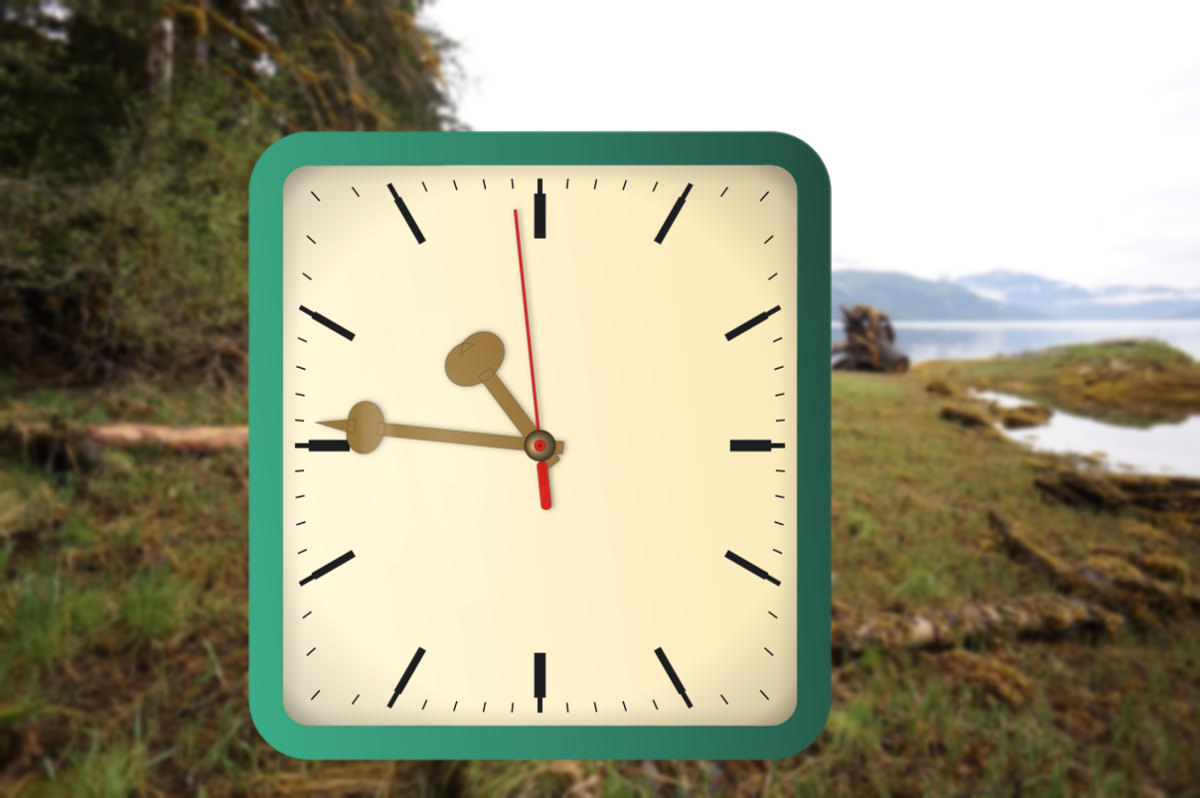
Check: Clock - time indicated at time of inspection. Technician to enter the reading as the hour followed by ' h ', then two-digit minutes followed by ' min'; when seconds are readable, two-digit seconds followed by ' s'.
10 h 45 min 59 s
